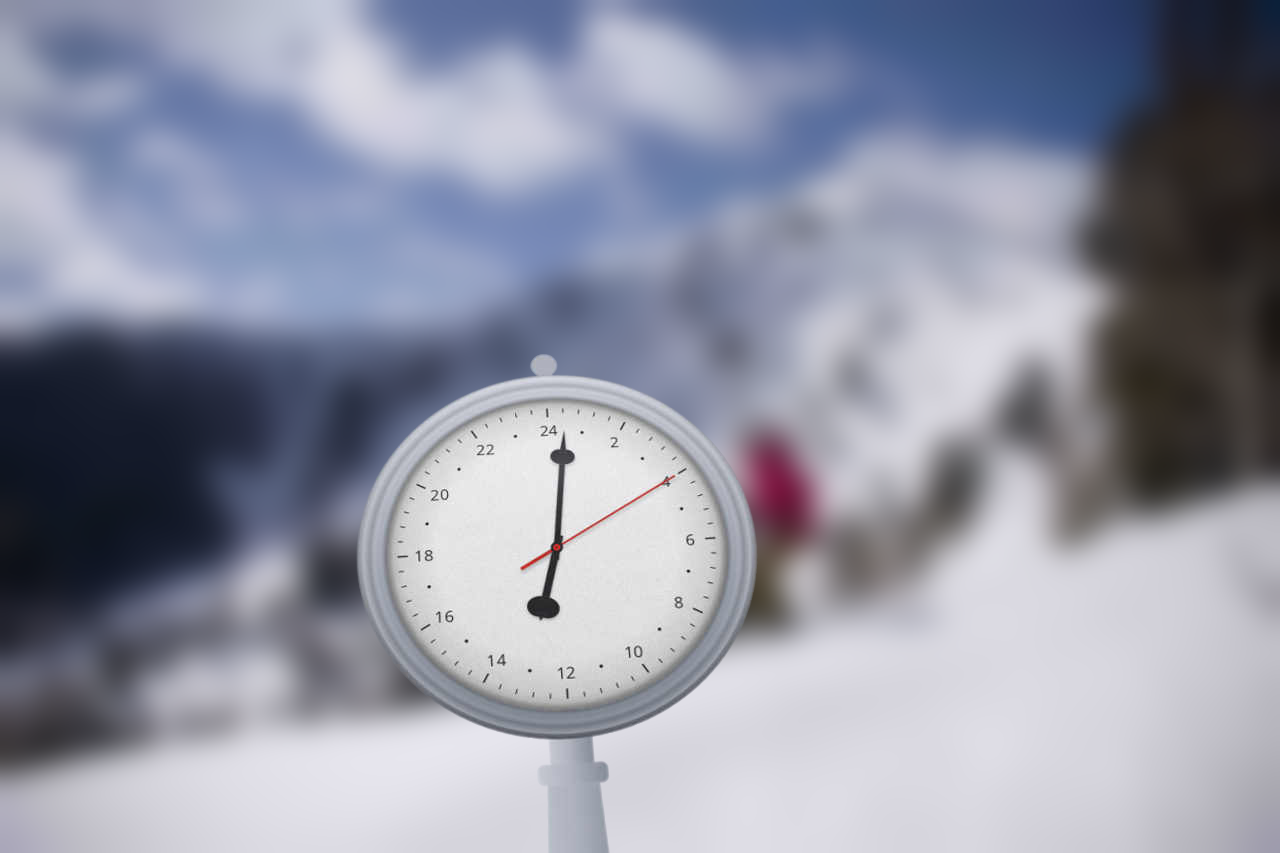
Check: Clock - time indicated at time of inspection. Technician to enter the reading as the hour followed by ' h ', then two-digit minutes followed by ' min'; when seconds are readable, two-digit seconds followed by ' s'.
13 h 01 min 10 s
